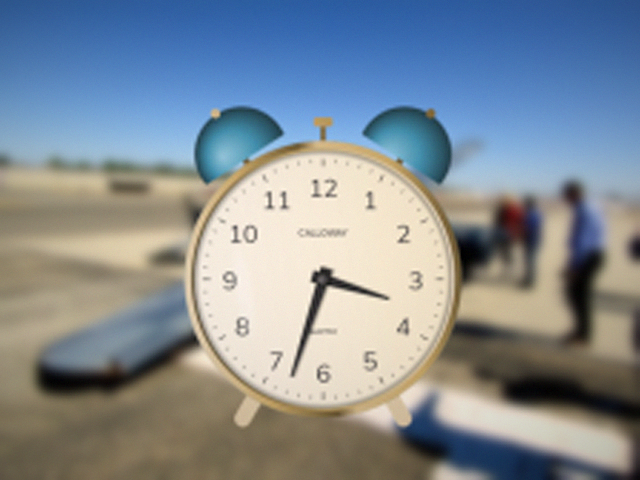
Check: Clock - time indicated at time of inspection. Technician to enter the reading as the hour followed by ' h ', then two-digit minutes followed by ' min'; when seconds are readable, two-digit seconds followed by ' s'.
3 h 33 min
